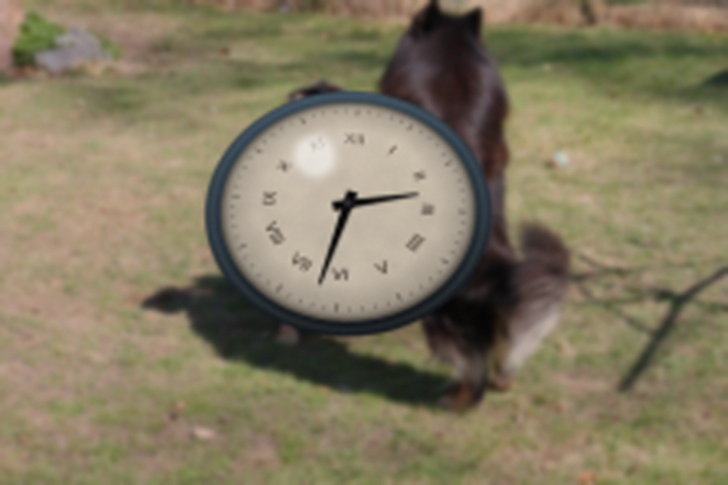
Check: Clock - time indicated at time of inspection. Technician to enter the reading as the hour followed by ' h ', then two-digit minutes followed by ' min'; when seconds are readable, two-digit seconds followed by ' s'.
2 h 32 min
